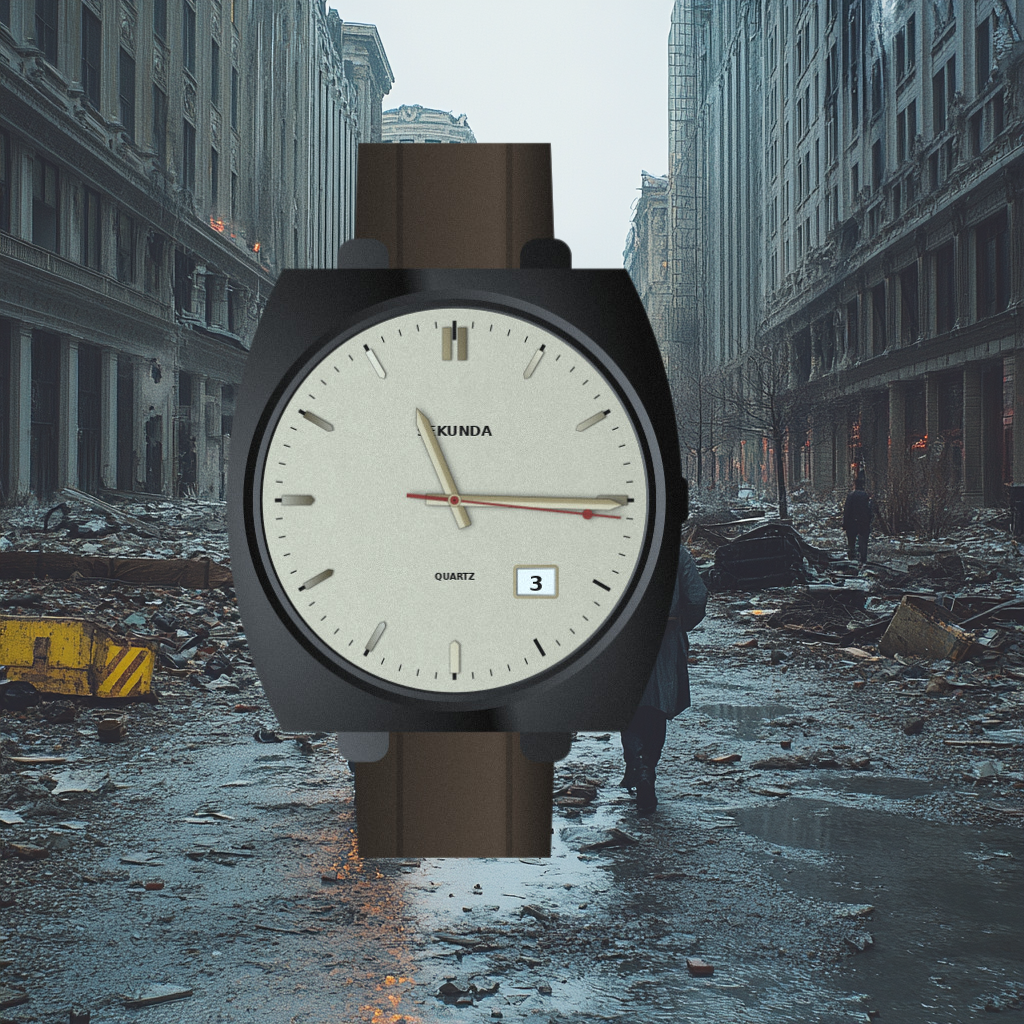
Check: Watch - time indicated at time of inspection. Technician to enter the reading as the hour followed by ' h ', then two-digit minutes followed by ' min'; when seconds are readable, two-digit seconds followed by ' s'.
11 h 15 min 16 s
